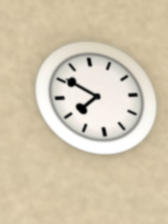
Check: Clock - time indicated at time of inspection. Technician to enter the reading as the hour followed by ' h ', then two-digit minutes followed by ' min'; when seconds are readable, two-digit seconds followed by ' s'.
7 h 51 min
